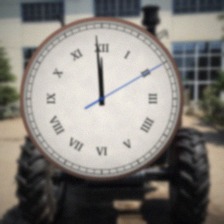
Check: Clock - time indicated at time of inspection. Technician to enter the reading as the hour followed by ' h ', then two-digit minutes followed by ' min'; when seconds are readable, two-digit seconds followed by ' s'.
11 h 59 min 10 s
